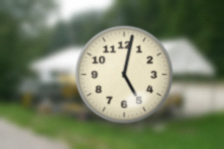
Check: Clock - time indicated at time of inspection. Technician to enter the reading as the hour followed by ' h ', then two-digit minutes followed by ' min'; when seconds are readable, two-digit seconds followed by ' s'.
5 h 02 min
